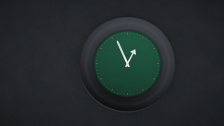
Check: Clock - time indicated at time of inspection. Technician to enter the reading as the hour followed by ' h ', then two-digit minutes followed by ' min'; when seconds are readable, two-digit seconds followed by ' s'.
12 h 56 min
